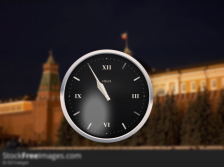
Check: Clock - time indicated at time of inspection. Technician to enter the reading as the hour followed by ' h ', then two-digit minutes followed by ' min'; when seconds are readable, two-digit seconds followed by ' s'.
10 h 55 min
